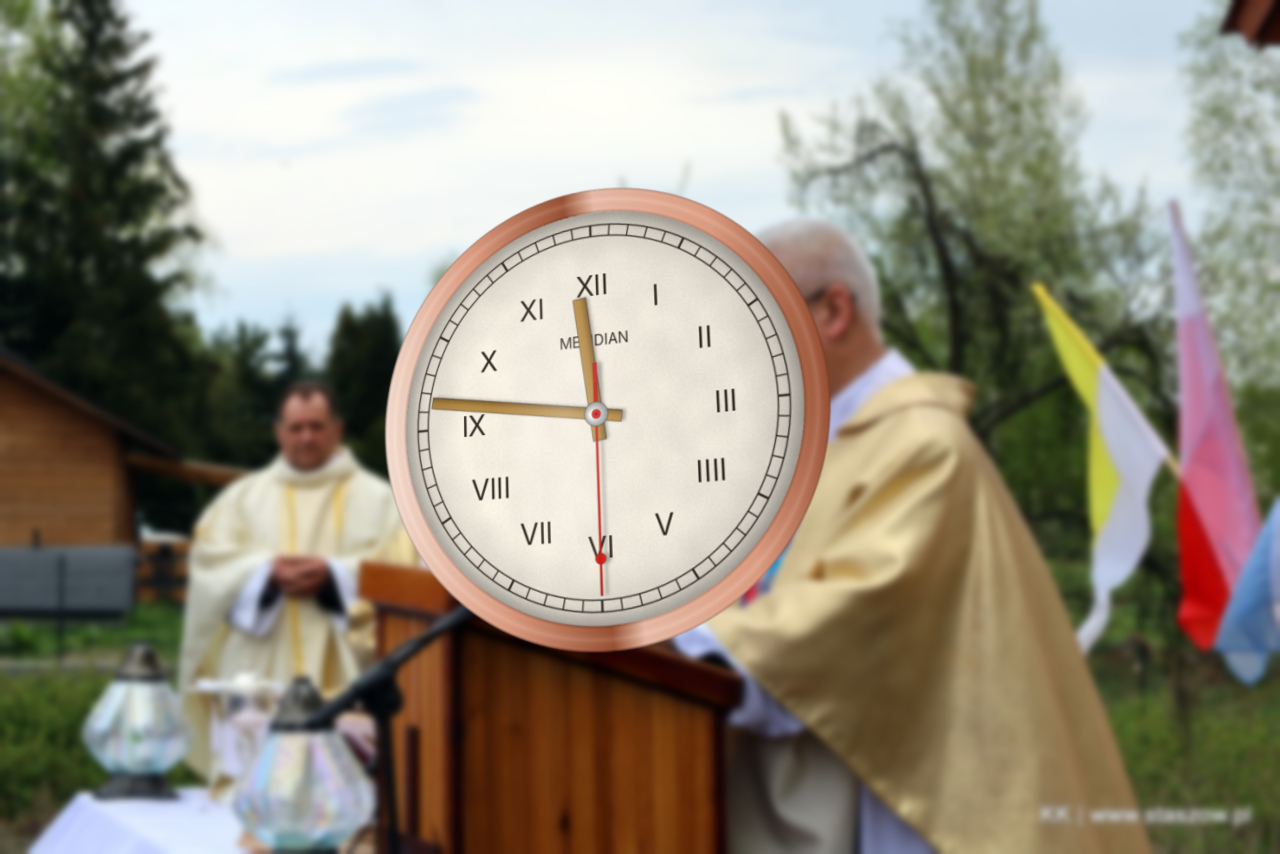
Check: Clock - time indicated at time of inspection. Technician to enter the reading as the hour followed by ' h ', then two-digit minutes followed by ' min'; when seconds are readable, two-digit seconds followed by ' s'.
11 h 46 min 30 s
